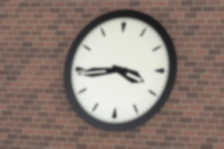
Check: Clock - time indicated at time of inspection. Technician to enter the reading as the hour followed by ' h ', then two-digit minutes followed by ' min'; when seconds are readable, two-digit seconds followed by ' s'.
3 h 44 min
